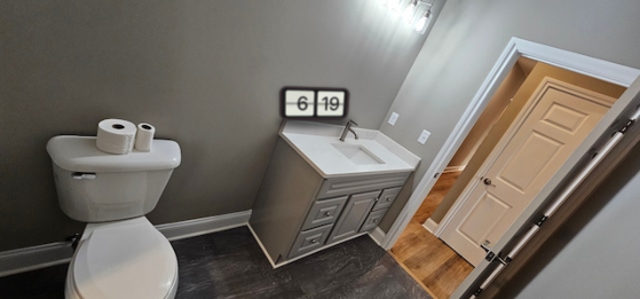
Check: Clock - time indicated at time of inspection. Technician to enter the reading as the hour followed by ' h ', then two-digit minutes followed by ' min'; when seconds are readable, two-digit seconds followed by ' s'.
6 h 19 min
